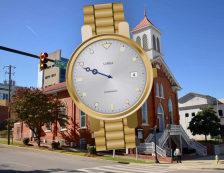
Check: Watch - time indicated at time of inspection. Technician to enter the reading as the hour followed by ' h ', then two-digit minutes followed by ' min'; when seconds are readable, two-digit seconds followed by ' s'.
9 h 49 min
